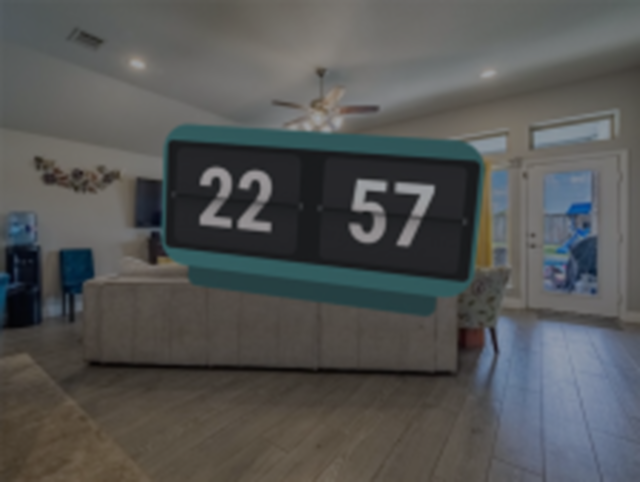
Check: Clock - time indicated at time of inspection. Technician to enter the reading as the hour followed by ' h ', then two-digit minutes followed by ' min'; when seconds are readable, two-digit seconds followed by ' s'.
22 h 57 min
